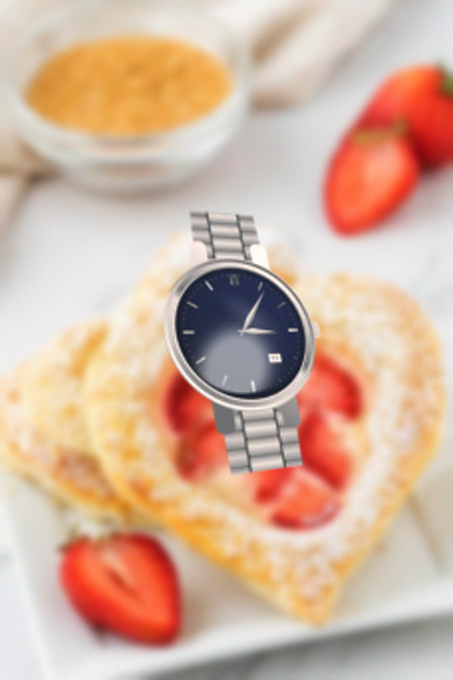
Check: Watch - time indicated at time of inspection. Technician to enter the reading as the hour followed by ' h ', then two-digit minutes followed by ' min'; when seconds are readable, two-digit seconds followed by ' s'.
3 h 06 min
